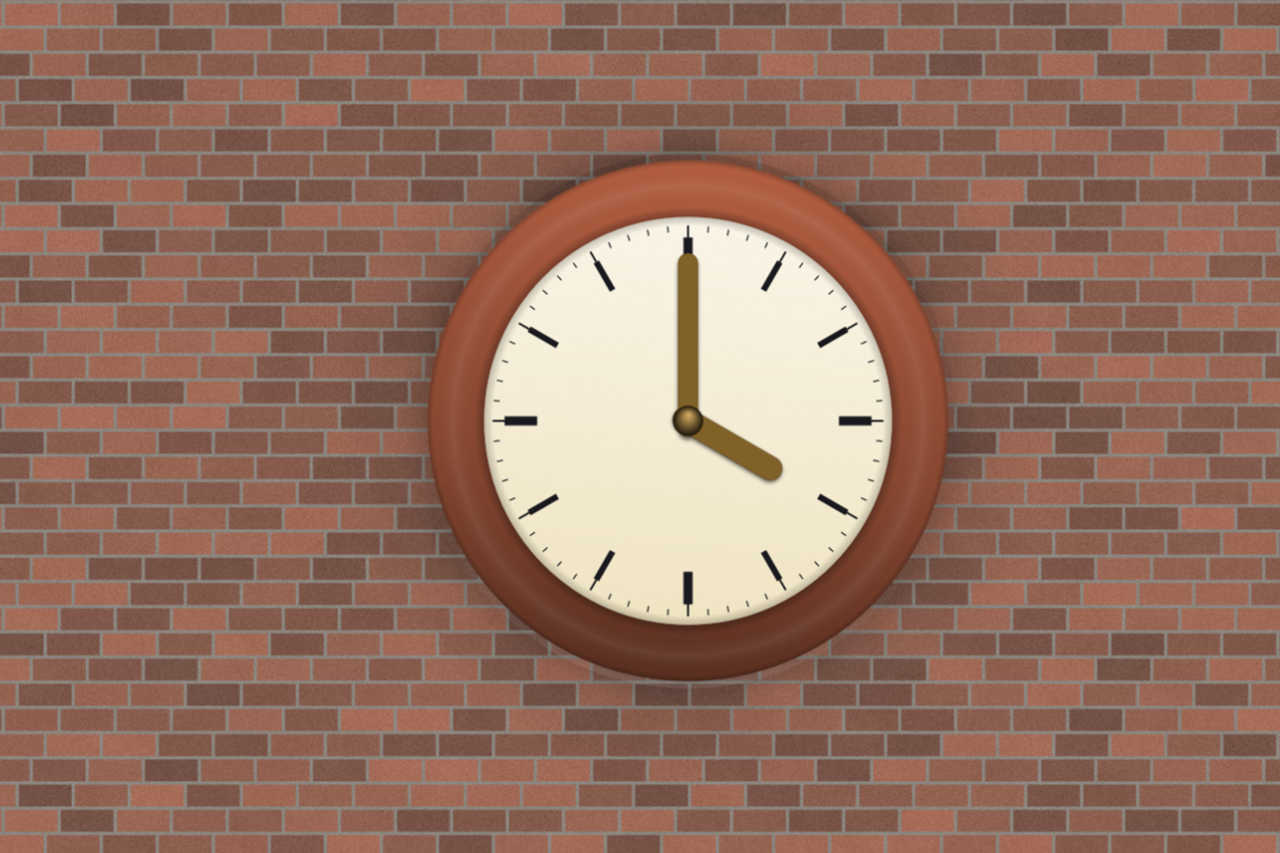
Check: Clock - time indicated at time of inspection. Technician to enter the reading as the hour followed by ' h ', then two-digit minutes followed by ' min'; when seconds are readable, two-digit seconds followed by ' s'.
4 h 00 min
